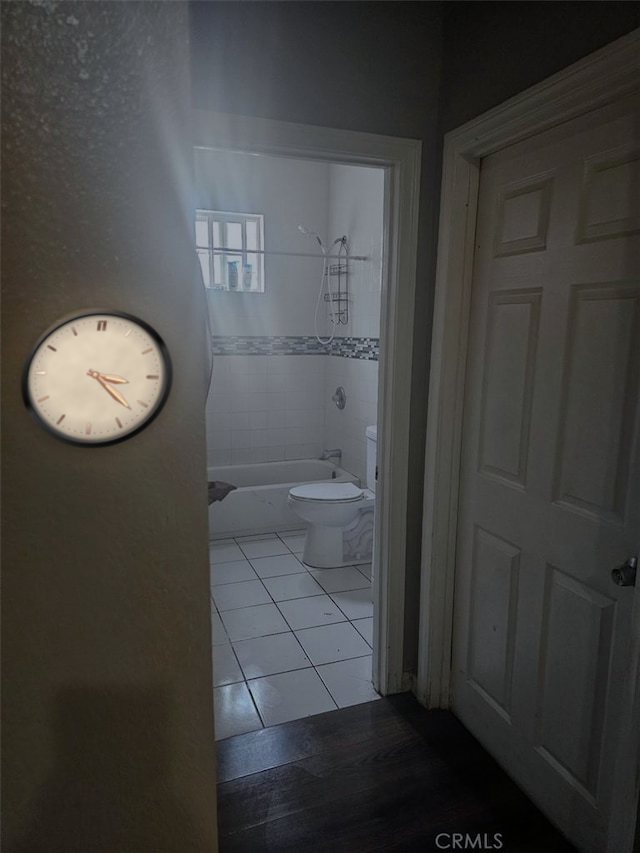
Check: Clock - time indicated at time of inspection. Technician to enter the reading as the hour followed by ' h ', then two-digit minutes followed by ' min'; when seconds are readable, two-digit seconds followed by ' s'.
3 h 22 min
